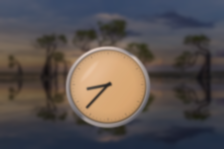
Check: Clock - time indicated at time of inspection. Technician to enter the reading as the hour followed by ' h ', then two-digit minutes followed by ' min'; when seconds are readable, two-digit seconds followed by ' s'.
8 h 37 min
